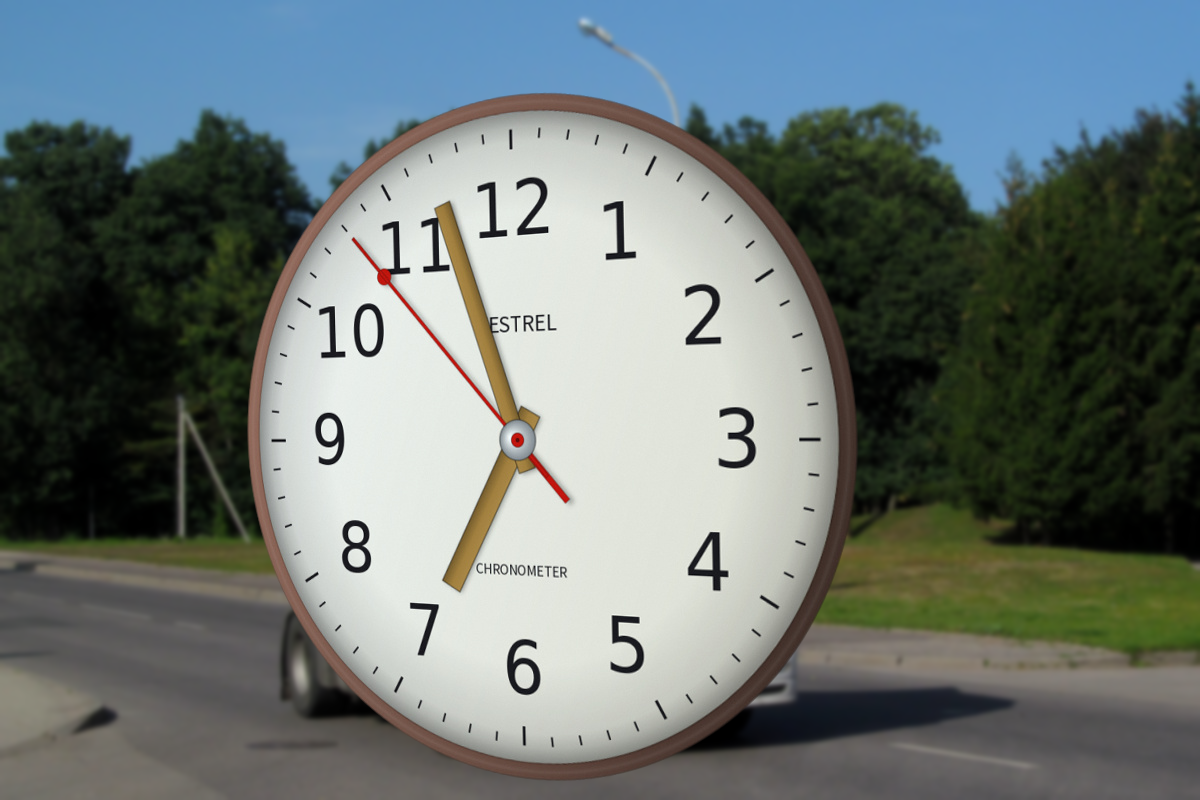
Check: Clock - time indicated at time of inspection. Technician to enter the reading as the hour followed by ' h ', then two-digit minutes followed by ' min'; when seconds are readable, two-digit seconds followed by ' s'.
6 h 56 min 53 s
